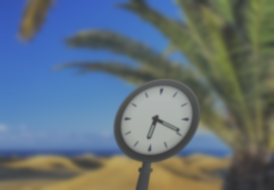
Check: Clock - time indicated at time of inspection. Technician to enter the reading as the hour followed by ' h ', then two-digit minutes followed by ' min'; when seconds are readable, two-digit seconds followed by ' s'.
6 h 19 min
